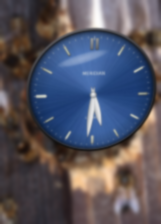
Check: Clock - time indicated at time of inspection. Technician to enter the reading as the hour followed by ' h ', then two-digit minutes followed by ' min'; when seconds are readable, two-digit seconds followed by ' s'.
5 h 31 min
